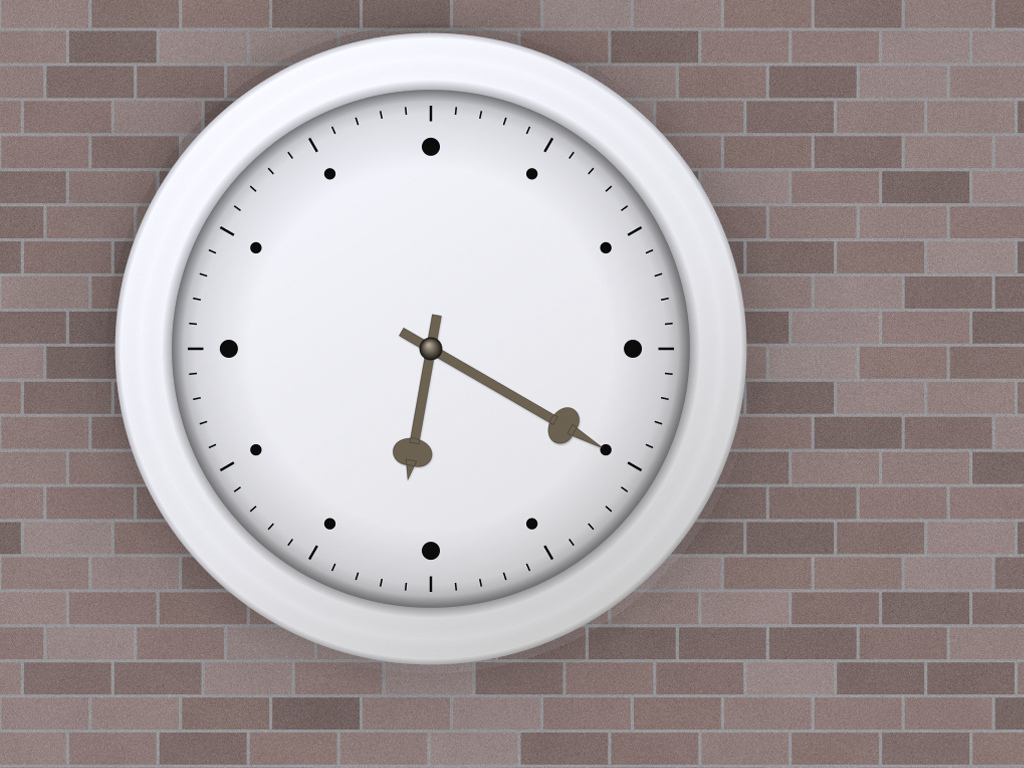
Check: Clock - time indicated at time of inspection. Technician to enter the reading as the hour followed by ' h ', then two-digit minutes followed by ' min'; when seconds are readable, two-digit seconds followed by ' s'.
6 h 20 min
